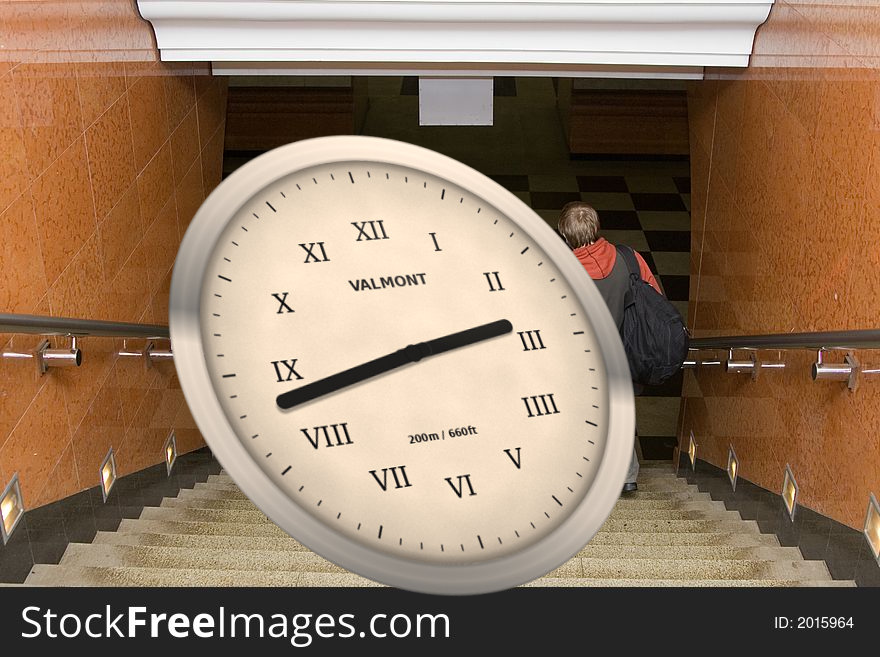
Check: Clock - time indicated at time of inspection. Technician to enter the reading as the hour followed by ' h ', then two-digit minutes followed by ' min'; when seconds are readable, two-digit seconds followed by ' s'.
2 h 43 min
